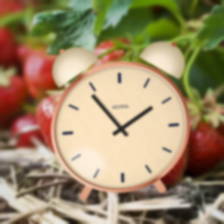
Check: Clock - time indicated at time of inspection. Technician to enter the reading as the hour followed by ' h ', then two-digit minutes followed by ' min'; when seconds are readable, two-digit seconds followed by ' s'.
1 h 54 min
